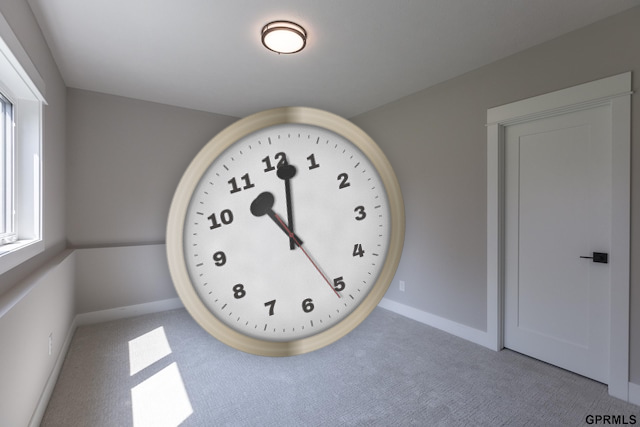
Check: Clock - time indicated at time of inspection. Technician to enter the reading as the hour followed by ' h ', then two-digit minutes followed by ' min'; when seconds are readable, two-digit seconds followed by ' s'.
11 h 01 min 26 s
